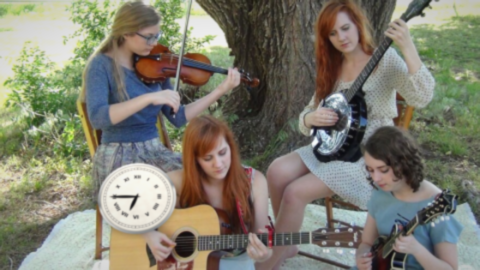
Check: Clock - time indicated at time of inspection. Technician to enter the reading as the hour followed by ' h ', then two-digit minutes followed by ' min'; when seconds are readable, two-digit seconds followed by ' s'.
6 h 45 min
